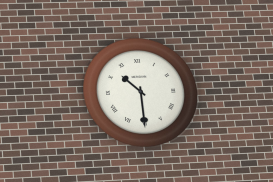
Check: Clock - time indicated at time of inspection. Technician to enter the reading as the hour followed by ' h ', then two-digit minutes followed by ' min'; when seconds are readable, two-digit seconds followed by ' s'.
10 h 30 min
